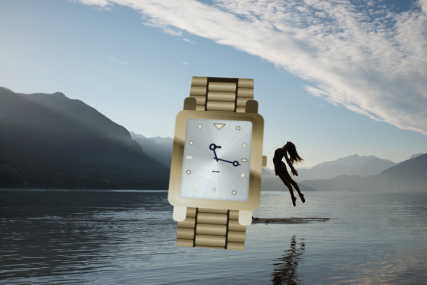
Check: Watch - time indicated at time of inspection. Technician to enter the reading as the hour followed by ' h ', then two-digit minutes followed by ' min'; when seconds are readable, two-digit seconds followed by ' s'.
11 h 17 min
